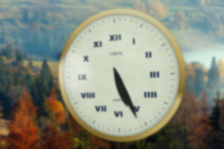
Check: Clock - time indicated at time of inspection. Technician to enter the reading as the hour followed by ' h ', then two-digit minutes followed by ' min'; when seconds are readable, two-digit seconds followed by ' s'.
5 h 26 min
